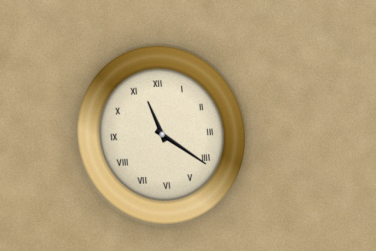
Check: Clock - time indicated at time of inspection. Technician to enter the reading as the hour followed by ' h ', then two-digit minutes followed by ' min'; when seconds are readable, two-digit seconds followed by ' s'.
11 h 21 min
